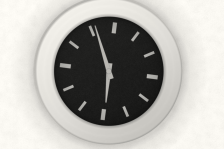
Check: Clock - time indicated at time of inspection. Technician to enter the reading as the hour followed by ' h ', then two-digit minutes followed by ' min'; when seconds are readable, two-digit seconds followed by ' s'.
5 h 56 min
